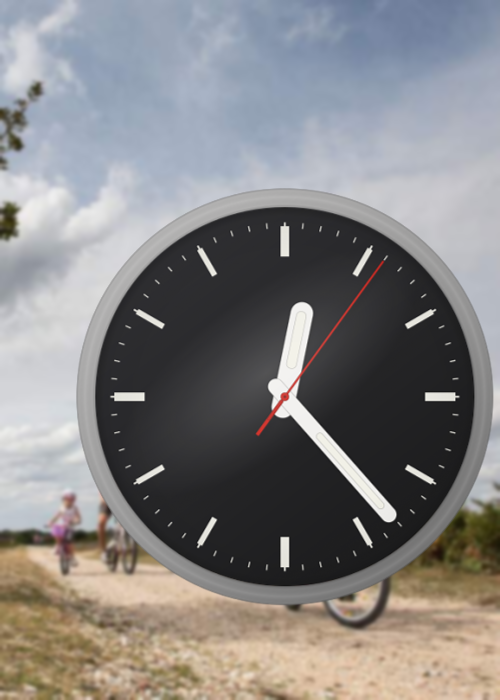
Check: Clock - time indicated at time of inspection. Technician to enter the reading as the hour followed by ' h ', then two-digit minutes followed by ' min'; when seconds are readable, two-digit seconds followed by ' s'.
12 h 23 min 06 s
